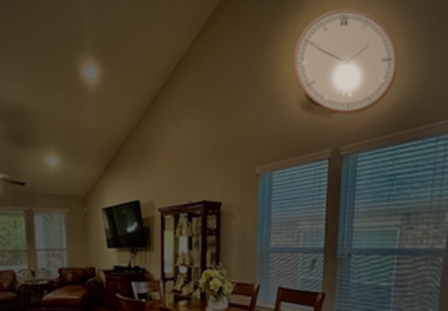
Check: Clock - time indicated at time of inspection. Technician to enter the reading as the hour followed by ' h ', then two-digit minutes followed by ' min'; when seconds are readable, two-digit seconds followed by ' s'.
1 h 50 min
